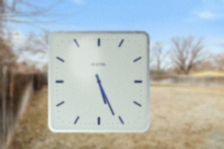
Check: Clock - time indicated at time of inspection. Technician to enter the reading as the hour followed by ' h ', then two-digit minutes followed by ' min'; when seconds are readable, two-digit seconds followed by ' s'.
5 h 26 min
